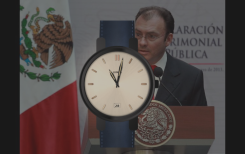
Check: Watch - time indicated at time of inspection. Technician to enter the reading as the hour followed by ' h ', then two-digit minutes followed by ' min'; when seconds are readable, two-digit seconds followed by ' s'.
11 h 02 min
